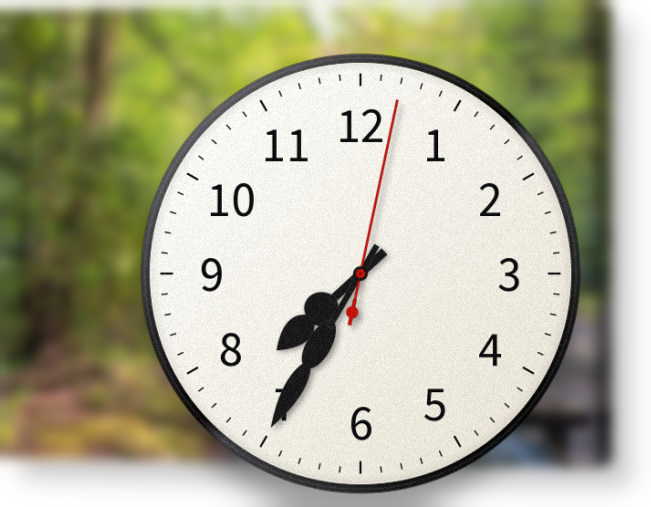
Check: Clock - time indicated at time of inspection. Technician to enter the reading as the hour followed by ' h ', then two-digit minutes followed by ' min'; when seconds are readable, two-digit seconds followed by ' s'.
7 h 35 min 02 s
